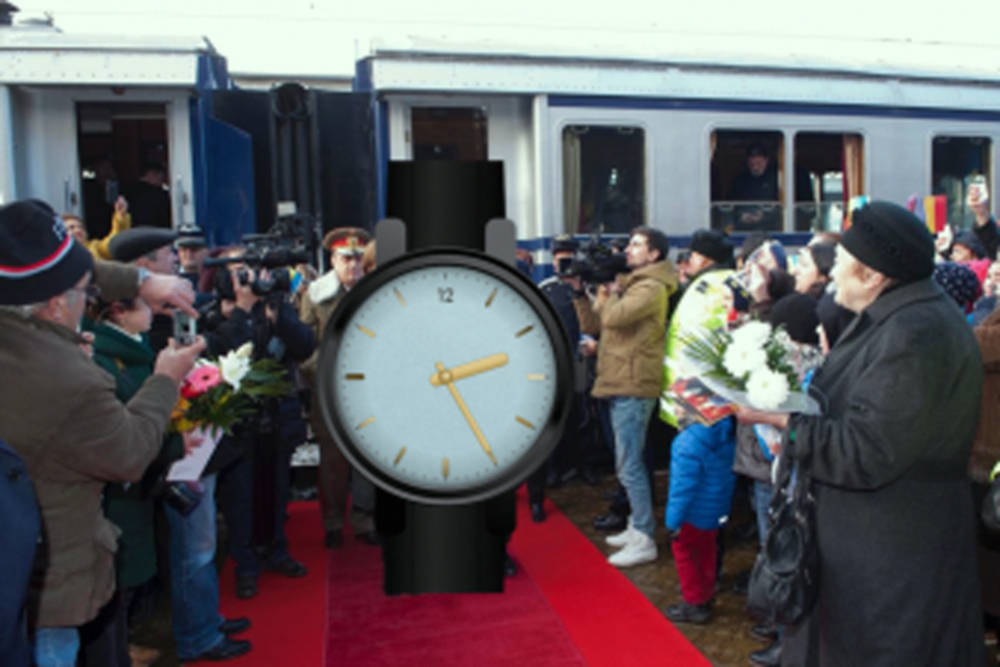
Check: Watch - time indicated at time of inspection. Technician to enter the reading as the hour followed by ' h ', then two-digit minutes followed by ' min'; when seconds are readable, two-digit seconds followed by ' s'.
2 h 25 min
